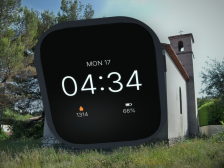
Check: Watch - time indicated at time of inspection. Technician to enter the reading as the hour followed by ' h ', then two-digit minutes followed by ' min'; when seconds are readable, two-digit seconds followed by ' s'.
4 h 34 min
